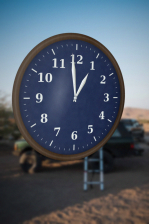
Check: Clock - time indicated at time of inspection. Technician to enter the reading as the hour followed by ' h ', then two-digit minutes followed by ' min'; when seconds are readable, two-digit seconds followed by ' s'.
12 h 59 min
